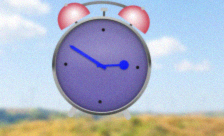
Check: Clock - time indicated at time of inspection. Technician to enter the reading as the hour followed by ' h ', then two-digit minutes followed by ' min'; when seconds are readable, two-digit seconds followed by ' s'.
2 h 50 min
